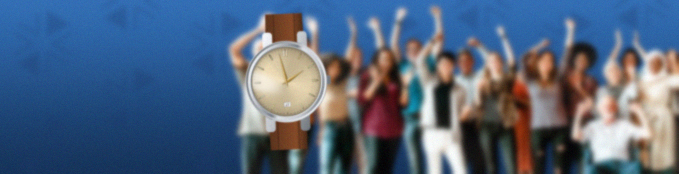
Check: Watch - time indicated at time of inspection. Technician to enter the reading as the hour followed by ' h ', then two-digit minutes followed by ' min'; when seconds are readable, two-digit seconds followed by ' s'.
1 h 58 min
